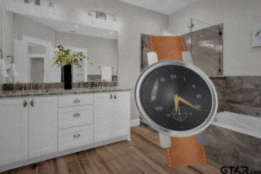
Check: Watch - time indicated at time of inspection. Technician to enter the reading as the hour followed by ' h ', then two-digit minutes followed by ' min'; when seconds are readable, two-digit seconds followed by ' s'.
6 h 21 min
